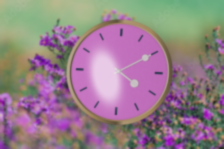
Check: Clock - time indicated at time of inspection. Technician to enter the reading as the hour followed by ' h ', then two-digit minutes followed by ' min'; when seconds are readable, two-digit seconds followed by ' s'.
4 h 10 min
